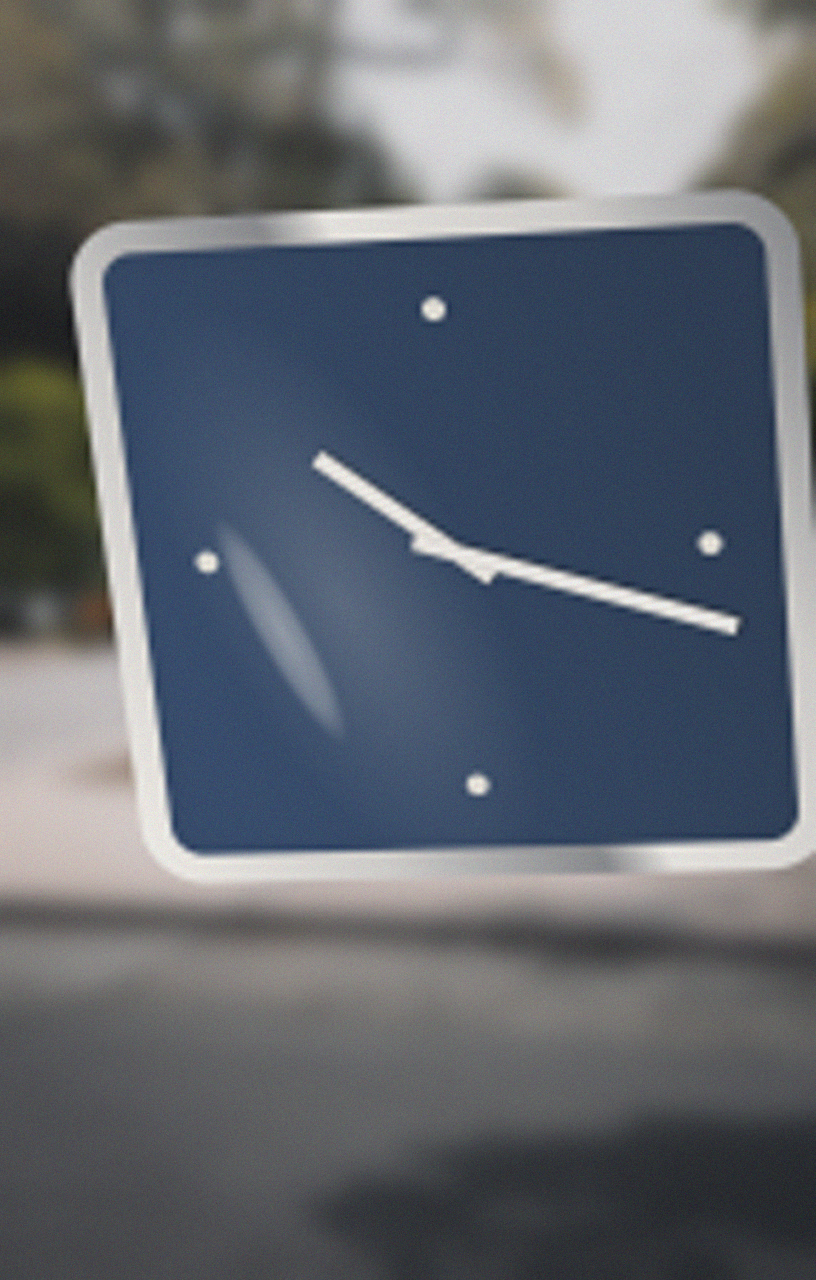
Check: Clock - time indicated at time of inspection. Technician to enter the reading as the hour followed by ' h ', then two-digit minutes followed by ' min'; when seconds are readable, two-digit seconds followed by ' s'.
10 h 18 min
